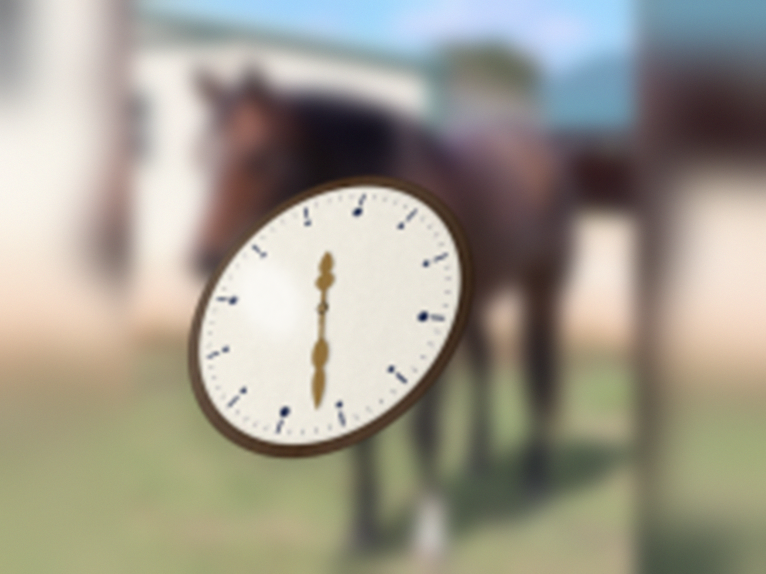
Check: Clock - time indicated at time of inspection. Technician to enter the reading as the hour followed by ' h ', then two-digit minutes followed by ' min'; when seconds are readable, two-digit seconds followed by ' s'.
11 h 27 min
